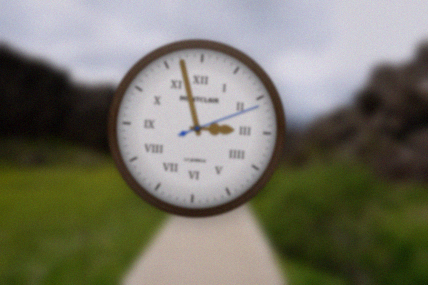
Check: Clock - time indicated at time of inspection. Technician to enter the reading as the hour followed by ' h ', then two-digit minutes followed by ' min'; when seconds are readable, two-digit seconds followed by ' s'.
2 h 57 min 11 s
